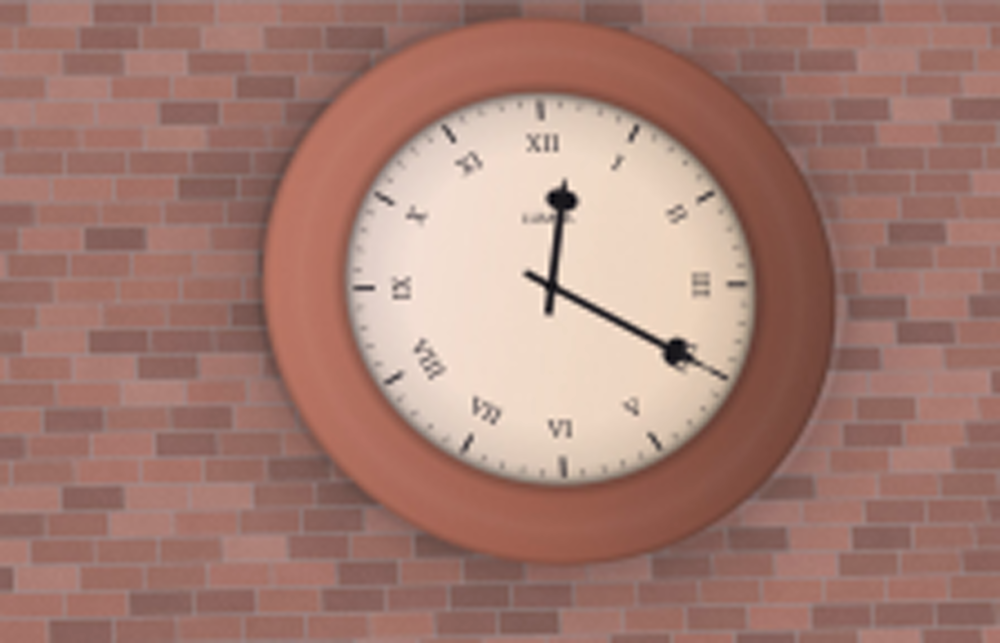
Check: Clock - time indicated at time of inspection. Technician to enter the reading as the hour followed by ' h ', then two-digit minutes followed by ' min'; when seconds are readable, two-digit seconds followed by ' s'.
12 h 20 min
